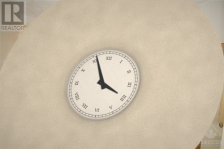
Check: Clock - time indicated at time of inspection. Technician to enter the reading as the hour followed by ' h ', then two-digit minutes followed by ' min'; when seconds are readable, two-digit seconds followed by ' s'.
3 h 56 min
